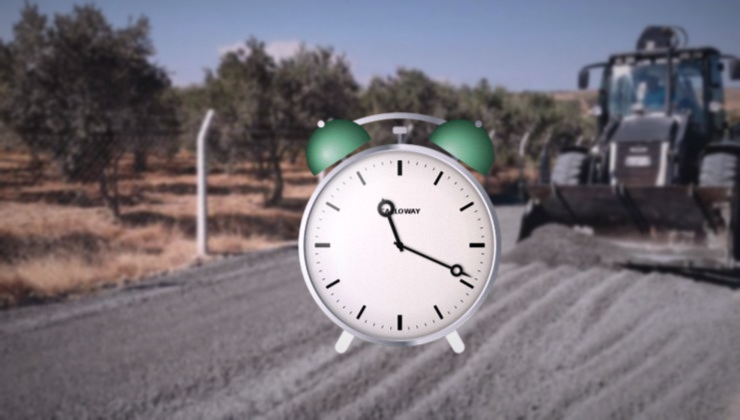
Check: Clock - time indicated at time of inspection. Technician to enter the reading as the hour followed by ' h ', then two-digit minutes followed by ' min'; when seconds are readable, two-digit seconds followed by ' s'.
11 h 19 min
